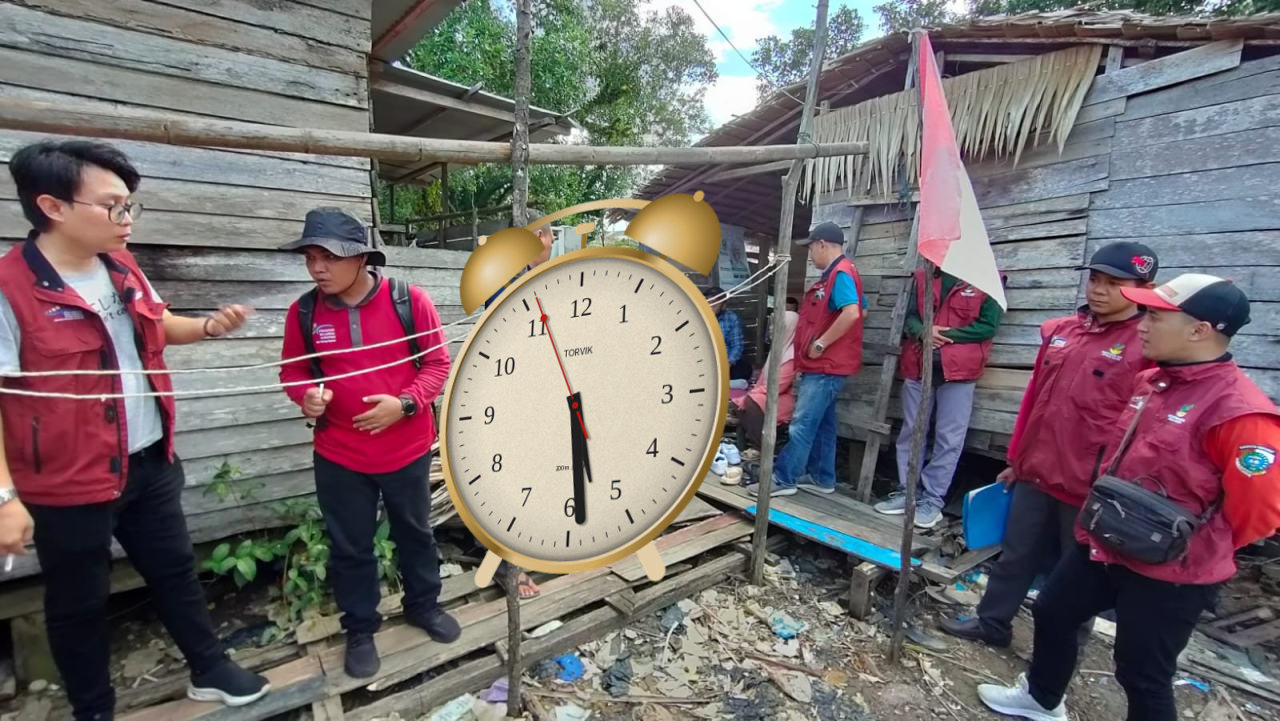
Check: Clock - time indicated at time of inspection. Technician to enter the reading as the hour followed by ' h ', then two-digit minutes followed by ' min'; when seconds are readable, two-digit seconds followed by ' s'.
5 h 28 min 56 s
